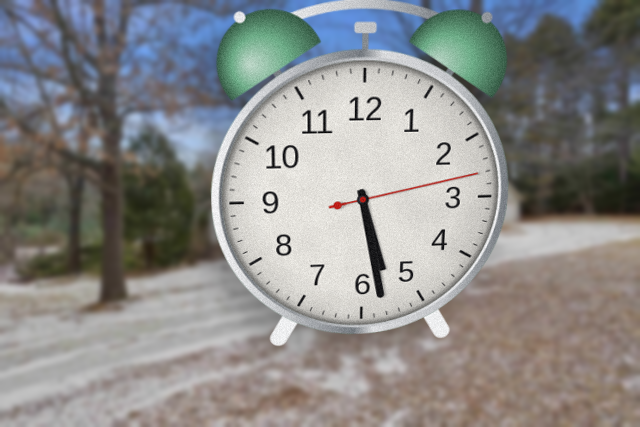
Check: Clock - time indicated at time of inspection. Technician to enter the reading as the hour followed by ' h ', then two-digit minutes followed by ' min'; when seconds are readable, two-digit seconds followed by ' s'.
5 h 28 min 13 s
